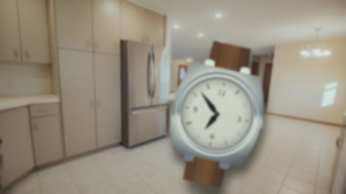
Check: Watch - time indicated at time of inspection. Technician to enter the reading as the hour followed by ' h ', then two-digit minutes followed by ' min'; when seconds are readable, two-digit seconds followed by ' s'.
6 h 52 min
